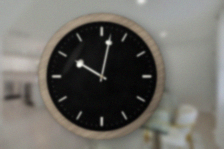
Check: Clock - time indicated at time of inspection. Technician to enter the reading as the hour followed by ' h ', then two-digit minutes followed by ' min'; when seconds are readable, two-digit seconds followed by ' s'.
10 h 02 min
